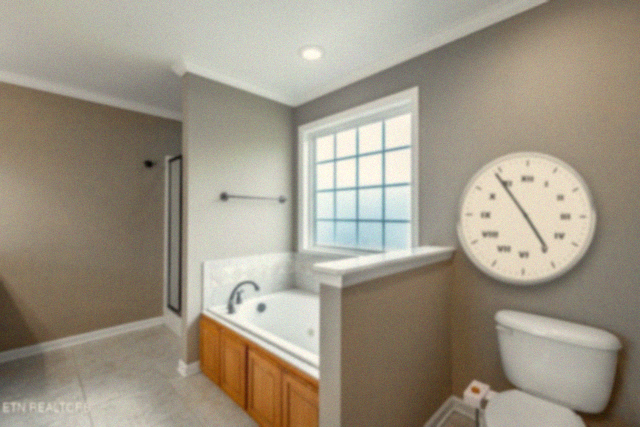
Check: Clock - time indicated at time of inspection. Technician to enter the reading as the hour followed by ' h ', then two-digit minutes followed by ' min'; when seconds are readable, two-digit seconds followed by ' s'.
4 h 54 min
